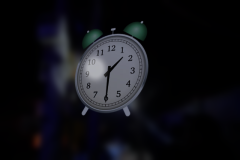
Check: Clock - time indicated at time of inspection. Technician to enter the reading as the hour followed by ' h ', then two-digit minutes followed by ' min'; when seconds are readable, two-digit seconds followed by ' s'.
1 h 30 min
